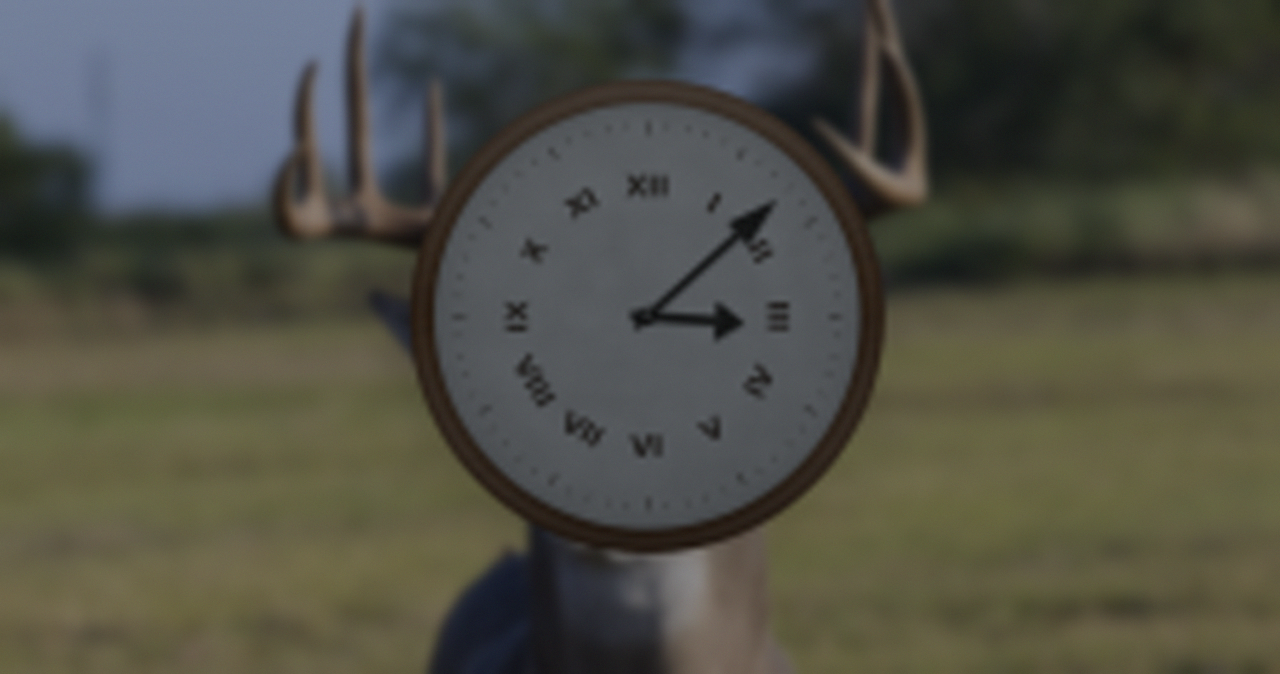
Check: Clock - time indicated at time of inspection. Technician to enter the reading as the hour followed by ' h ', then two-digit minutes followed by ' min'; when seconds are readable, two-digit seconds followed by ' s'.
3 h 08 min
